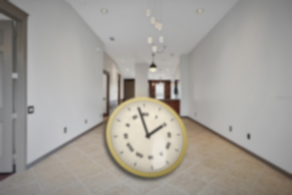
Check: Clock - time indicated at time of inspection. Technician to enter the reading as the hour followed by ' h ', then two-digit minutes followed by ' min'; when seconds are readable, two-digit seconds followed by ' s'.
1 h 58 min
